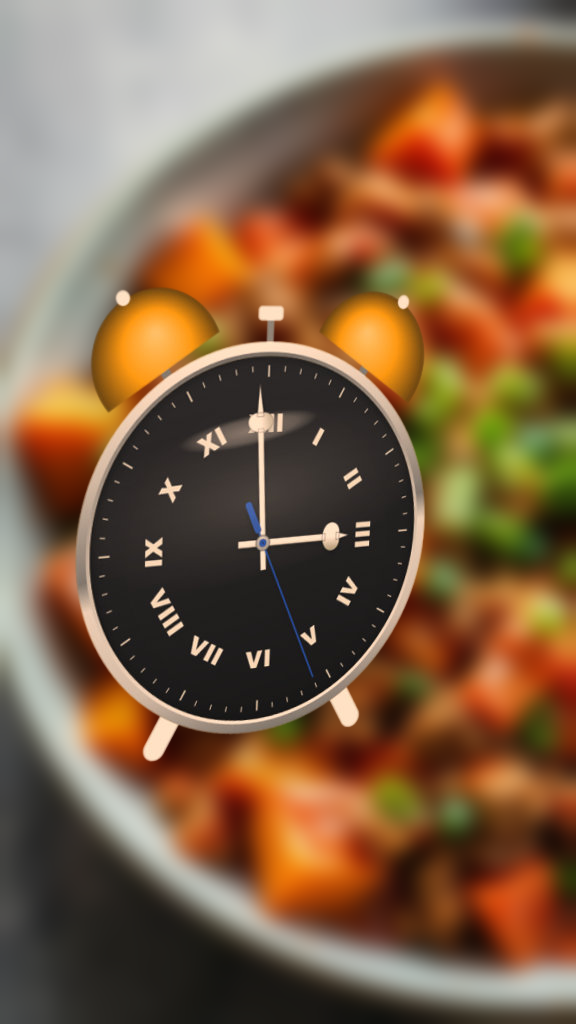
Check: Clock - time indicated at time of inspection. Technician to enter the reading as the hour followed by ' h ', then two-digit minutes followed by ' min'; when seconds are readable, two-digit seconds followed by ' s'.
2 h 59 min 26 s
